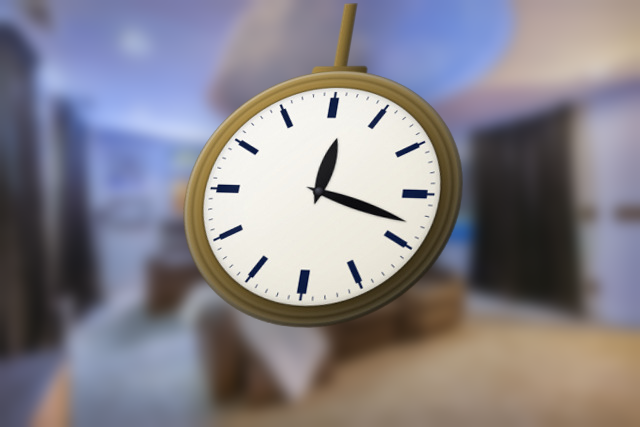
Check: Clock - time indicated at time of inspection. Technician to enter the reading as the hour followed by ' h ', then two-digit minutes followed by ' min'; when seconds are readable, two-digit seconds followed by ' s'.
12 h 18 min
